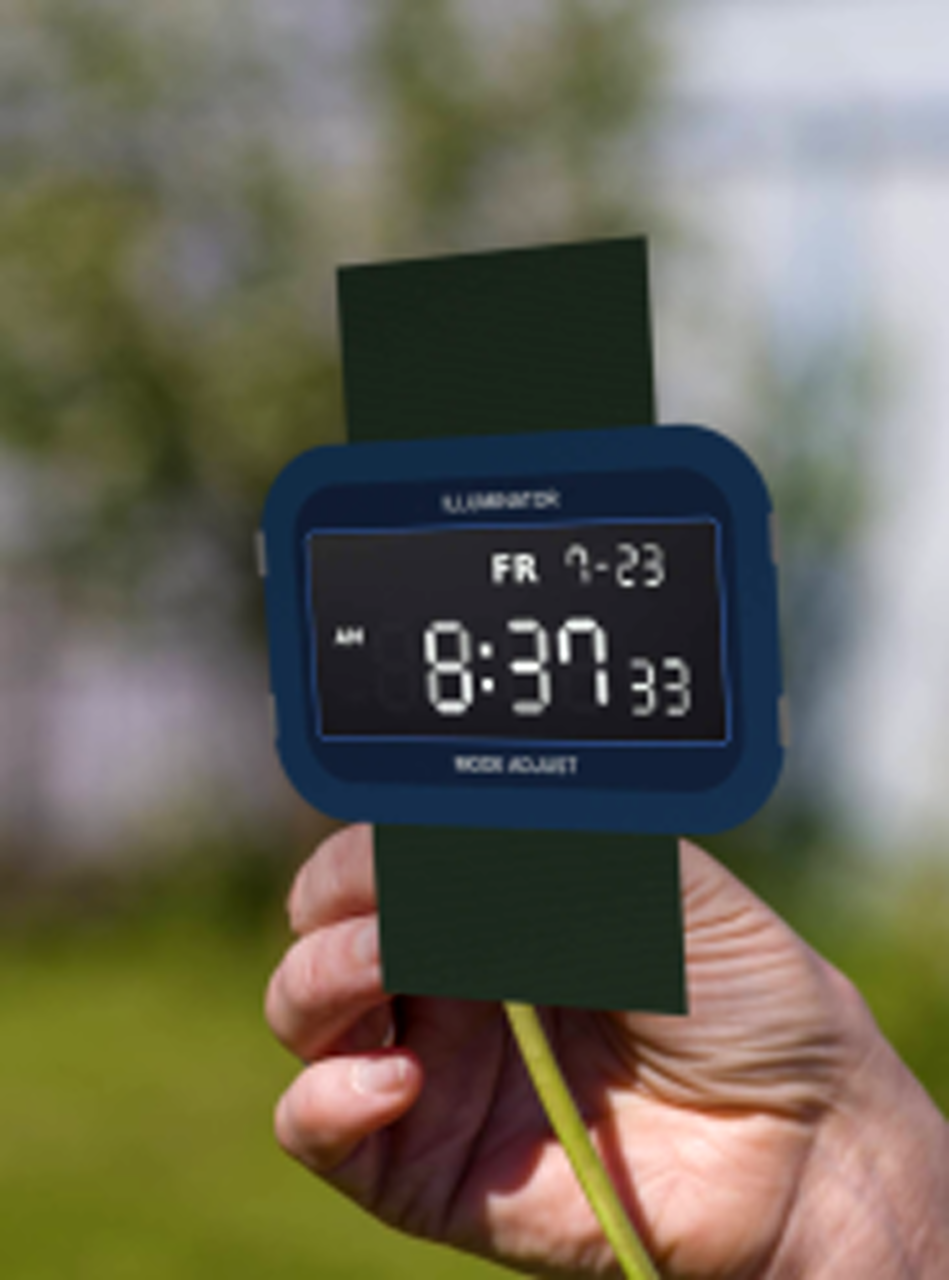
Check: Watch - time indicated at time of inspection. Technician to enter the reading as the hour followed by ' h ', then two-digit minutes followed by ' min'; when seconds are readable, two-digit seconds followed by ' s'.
8 h 37 min 33 s
